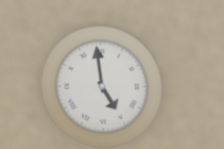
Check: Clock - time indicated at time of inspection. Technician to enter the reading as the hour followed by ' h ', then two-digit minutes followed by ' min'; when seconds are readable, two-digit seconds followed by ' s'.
4 h 59 min
